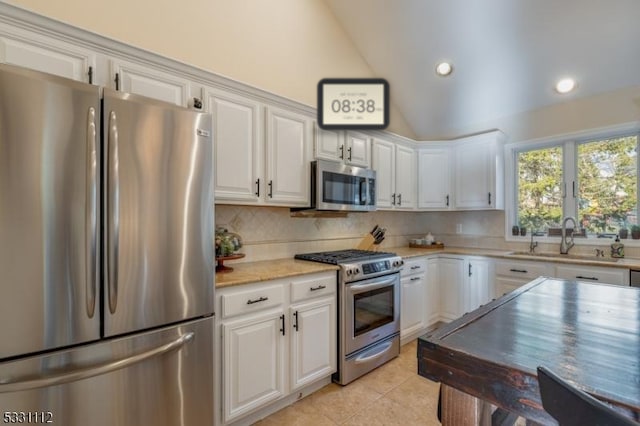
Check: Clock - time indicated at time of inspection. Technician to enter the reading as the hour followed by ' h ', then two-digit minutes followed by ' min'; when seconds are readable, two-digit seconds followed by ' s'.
8 h 38 min
